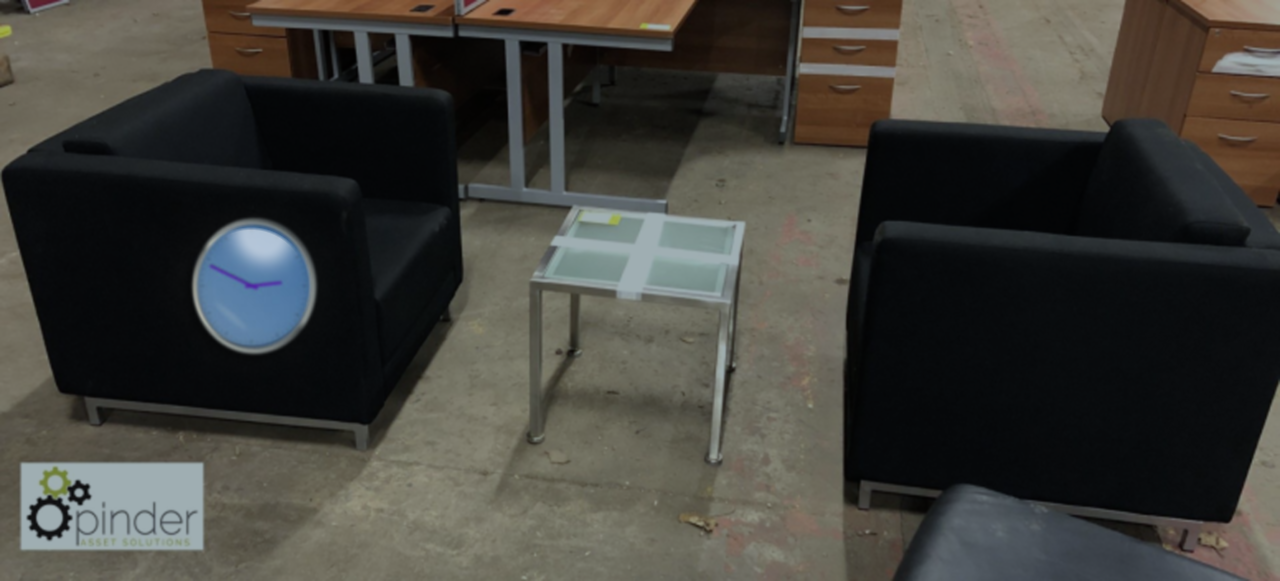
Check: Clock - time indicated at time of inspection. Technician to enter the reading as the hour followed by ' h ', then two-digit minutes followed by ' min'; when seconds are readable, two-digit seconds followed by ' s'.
2 h 49 min
